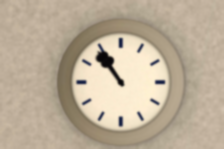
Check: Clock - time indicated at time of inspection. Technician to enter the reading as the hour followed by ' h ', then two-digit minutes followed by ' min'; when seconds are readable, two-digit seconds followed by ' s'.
10 h 54 min
